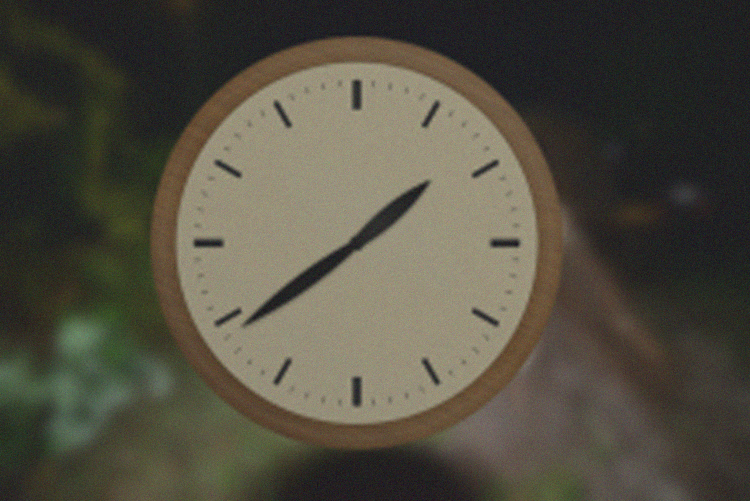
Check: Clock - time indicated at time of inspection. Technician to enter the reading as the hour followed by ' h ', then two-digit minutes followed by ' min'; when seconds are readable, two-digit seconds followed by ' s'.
1 h 39 min
